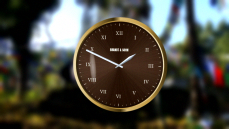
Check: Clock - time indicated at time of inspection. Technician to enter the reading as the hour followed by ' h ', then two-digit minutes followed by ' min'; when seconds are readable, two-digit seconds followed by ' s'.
1 h 49 min
